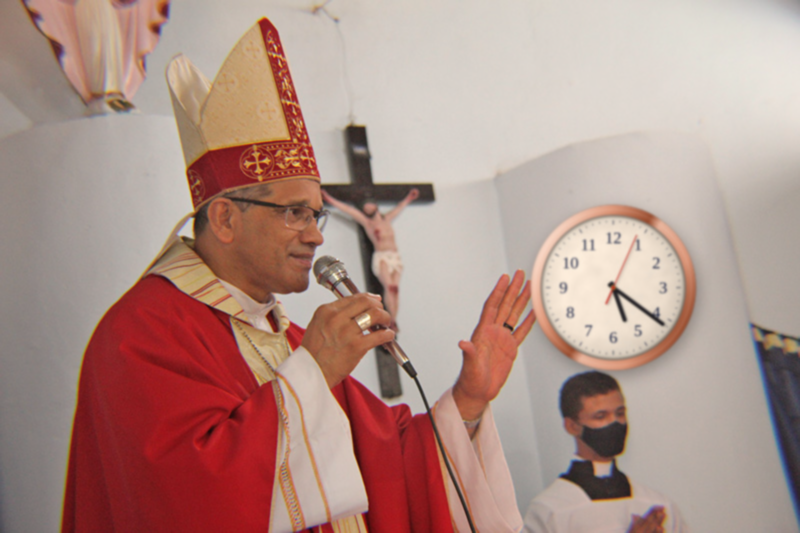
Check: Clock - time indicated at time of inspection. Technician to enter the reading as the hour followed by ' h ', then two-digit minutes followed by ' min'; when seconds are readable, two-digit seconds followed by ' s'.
5 h 21 min 04 s
